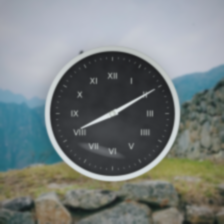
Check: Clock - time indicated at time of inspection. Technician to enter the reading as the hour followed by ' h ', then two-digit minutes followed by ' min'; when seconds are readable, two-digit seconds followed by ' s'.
8 h 10 min
